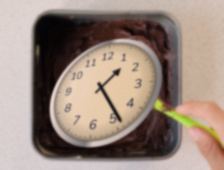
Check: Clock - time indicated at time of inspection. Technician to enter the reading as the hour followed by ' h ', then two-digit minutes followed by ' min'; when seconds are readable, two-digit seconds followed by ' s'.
1 h 24 min
